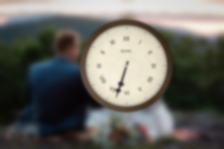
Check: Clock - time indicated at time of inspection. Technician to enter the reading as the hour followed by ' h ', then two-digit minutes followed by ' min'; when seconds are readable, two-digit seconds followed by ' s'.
6 h 33 min
